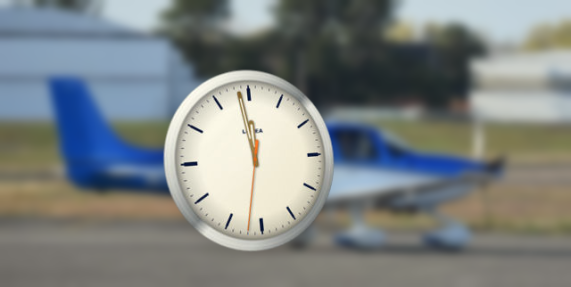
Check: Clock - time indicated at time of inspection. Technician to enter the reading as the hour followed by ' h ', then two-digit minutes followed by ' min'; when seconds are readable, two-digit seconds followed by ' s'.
11 h 58 min 32 s
